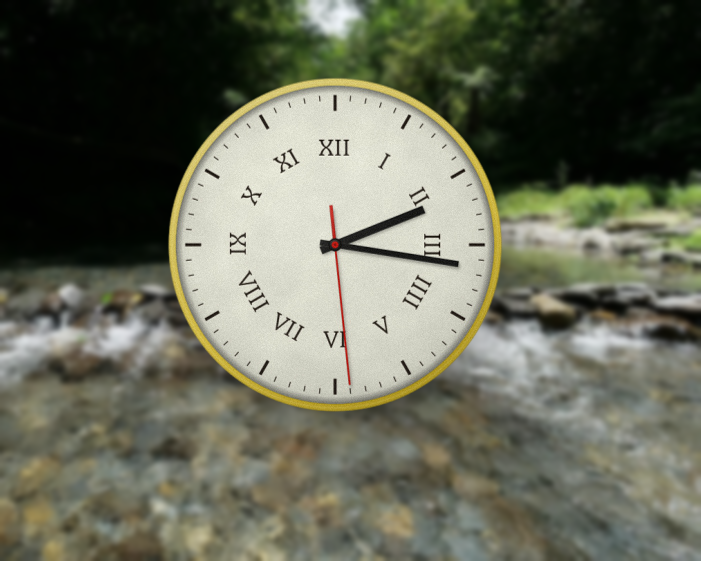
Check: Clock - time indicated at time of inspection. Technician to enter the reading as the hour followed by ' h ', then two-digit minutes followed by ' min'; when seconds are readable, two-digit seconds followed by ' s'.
2 h 16 min 29 s
